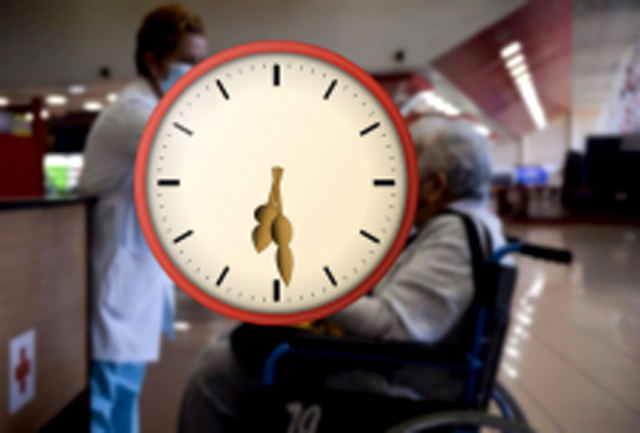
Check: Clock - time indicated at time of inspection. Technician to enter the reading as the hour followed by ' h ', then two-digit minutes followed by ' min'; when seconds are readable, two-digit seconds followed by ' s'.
6 h 29 min
